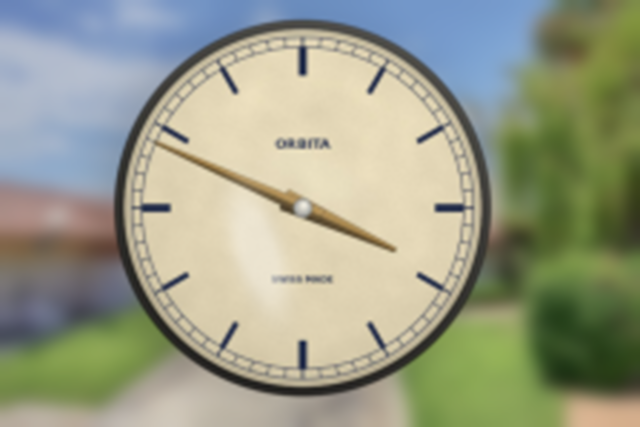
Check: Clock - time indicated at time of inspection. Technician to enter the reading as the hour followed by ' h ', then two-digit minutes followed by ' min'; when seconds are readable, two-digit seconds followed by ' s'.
3 h 49 min
